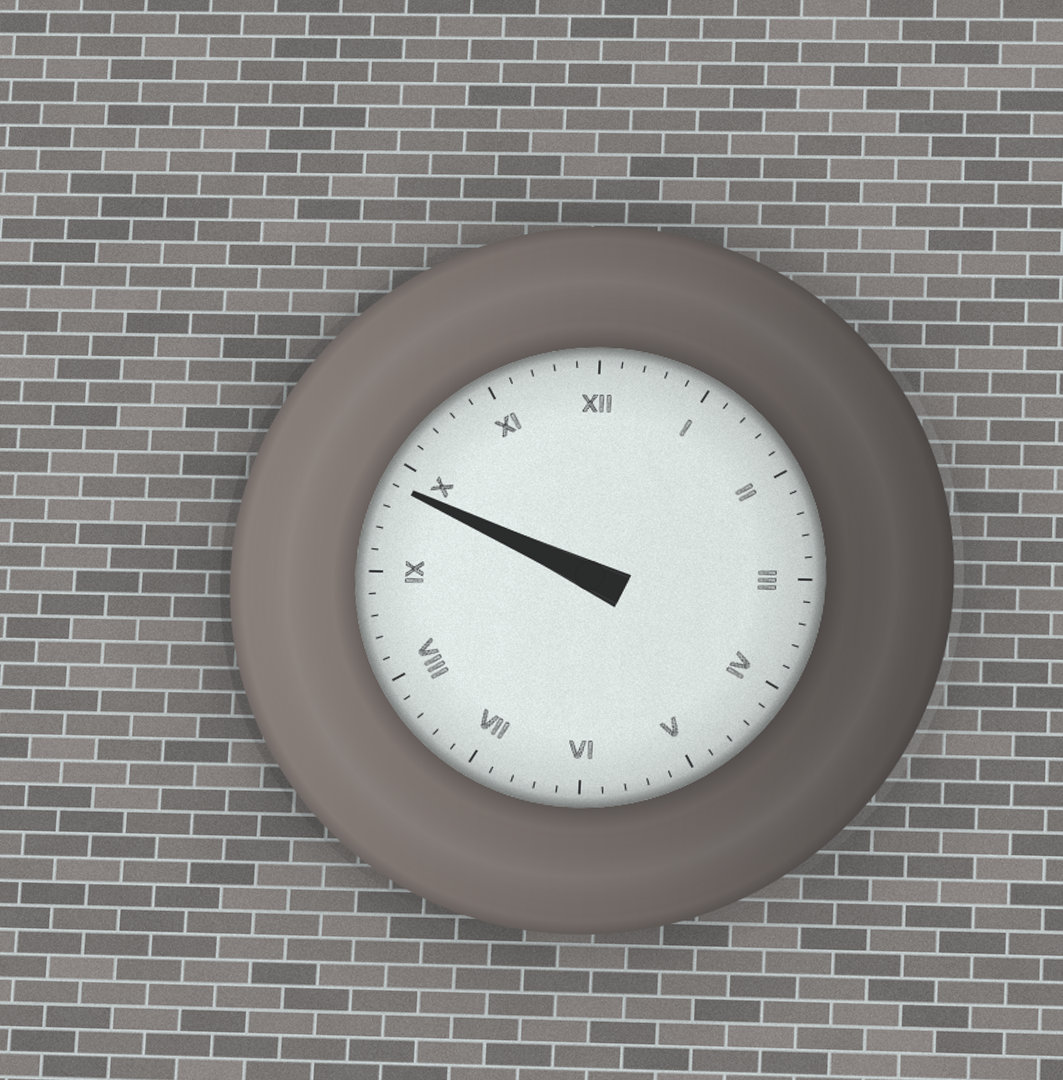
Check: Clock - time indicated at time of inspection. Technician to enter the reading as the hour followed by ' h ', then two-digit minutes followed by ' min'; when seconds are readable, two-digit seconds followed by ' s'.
9 h 49 min
